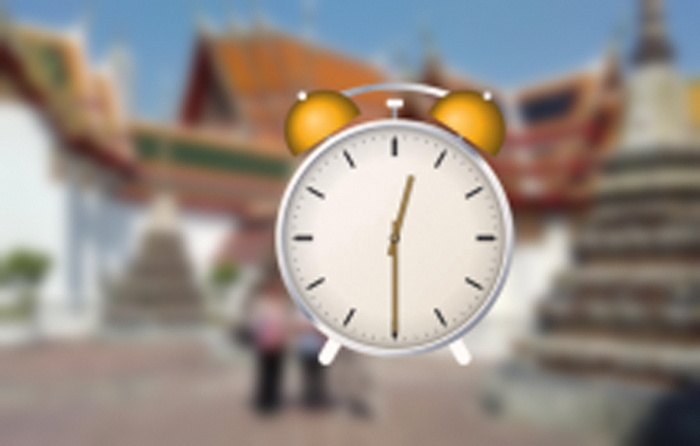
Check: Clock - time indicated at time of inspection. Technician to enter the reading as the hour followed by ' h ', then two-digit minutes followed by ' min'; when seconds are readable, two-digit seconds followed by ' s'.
12 h 30 min
